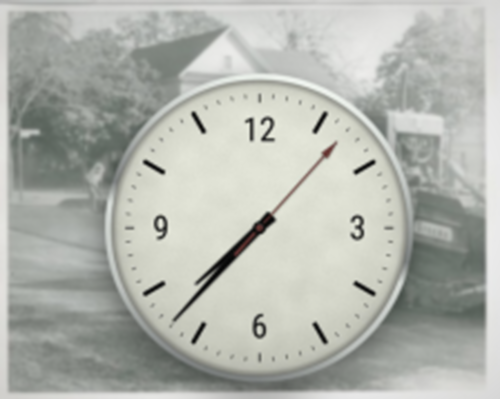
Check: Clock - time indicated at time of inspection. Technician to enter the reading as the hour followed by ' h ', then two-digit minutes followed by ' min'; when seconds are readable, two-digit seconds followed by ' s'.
7 h 37 min 07 s
